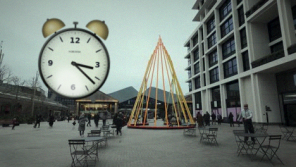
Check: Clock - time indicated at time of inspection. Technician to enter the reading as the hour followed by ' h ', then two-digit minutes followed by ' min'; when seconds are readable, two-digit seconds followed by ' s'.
3 h 22 min
